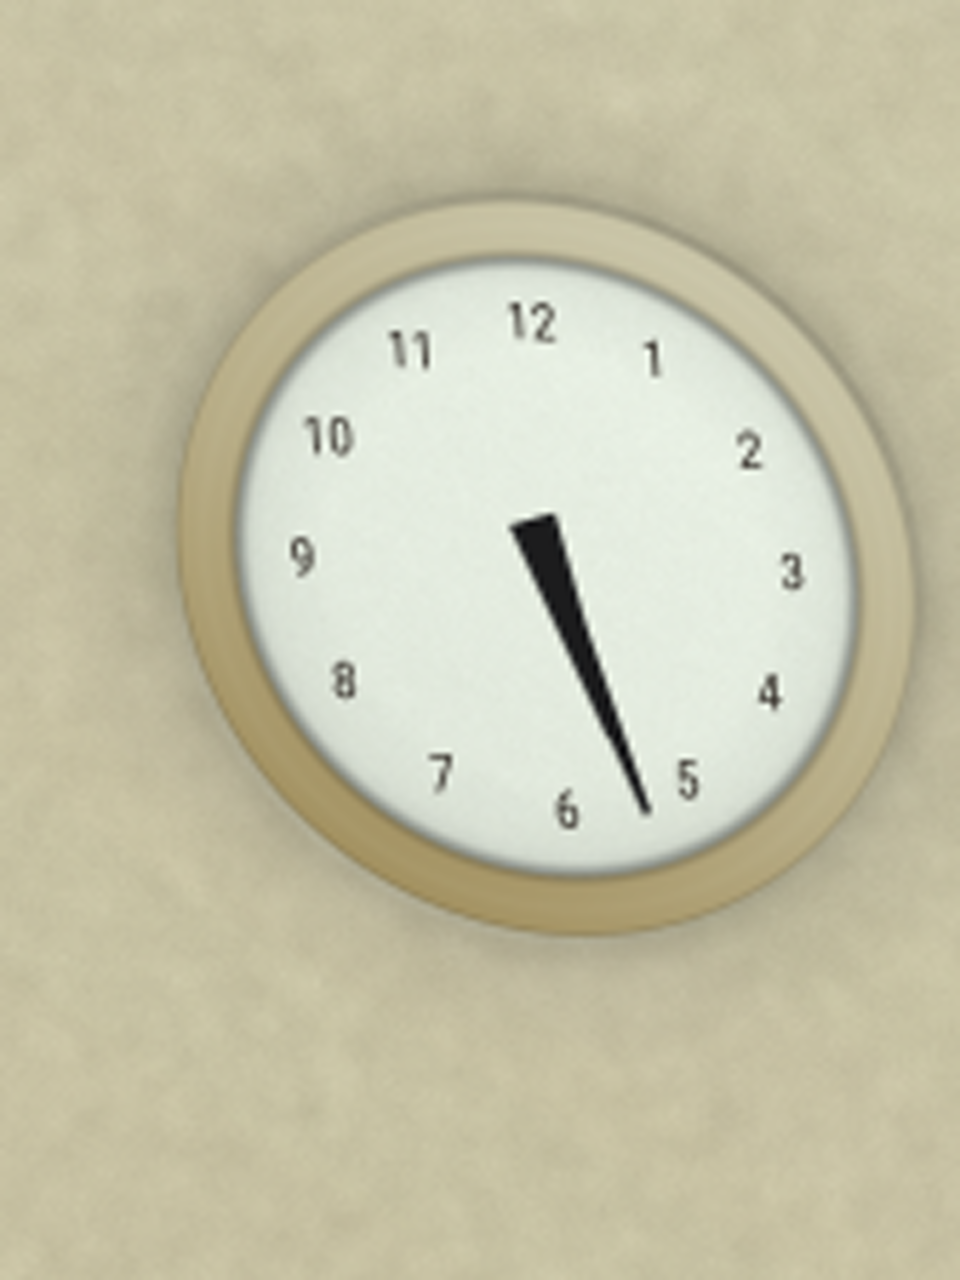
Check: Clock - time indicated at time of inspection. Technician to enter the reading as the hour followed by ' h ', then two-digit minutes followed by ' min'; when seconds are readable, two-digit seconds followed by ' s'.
5 h 27 min
